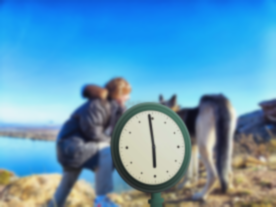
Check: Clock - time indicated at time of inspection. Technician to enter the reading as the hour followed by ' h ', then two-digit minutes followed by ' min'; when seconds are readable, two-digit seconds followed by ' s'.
5 h 59 min
